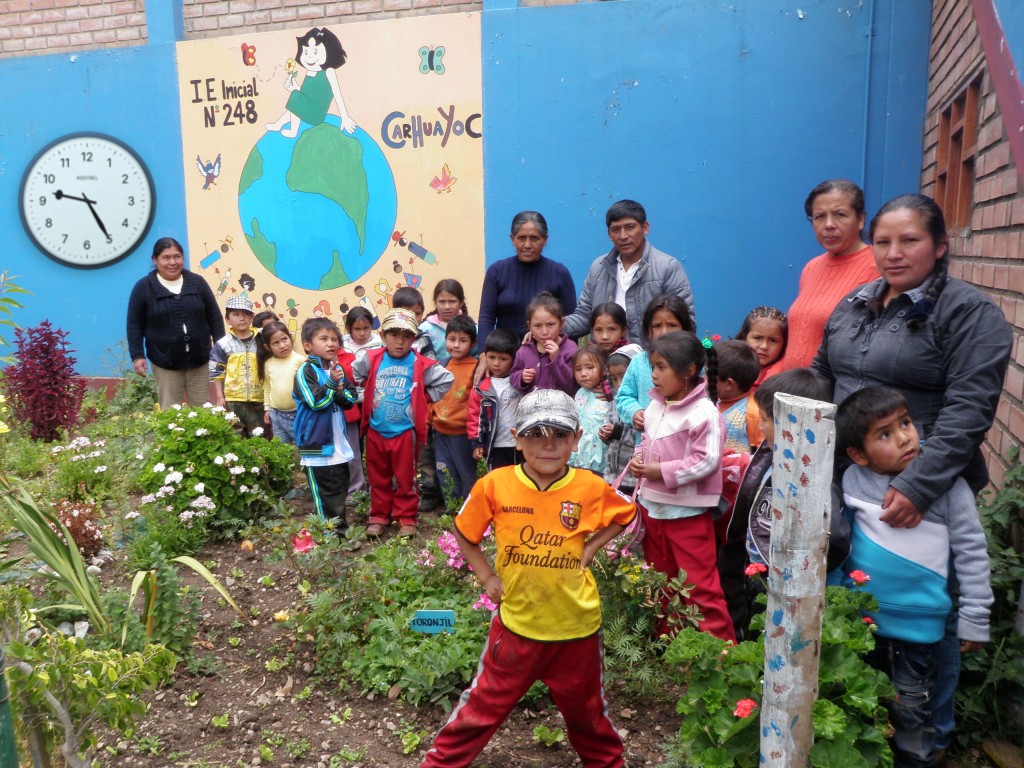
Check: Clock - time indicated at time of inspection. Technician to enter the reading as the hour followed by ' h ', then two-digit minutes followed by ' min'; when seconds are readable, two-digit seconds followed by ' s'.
9 h 25 min
